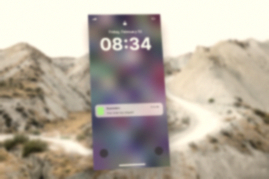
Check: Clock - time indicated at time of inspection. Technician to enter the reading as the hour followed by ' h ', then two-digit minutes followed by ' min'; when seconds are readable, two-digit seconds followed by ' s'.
8 h 34 min
